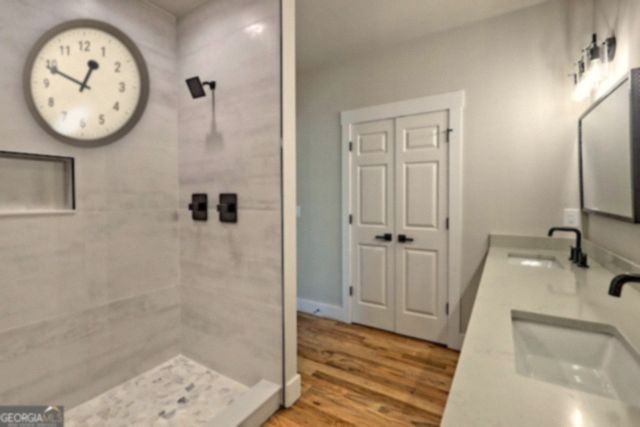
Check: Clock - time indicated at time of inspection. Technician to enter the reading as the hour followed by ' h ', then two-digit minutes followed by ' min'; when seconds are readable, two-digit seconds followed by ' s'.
12 h 49 min
